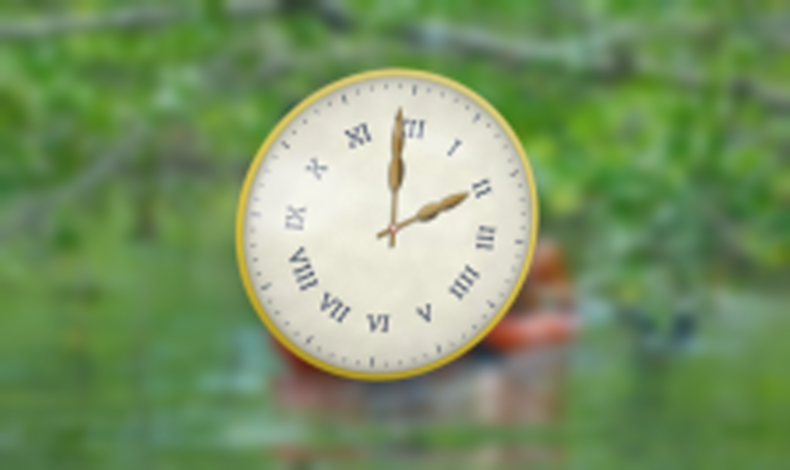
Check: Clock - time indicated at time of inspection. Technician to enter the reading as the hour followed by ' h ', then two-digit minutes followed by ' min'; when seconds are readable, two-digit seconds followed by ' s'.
1 h 59 min
